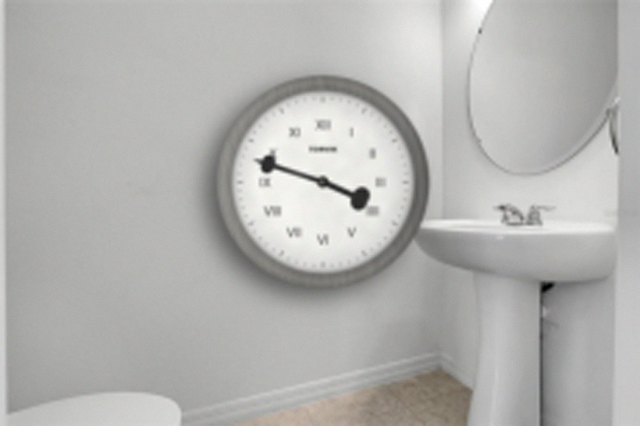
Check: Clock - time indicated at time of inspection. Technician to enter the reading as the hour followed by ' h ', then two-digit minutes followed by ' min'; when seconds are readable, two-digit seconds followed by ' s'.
3 h 48 min
